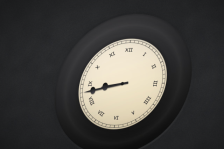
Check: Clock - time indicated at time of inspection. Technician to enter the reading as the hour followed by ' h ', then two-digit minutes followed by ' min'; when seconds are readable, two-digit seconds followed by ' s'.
8 h 43 min
